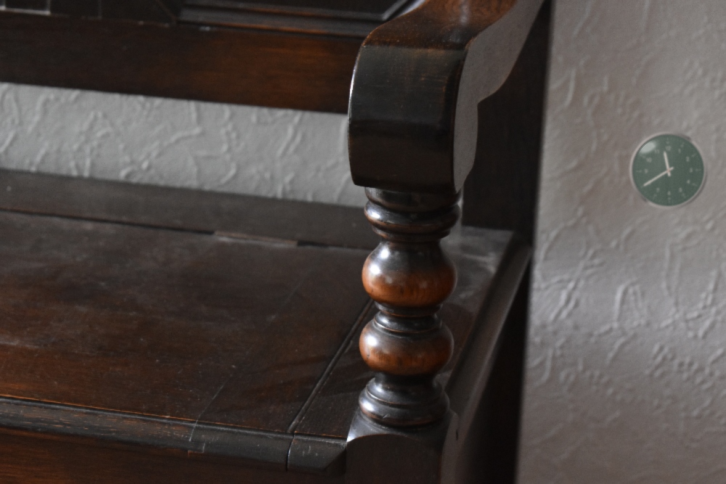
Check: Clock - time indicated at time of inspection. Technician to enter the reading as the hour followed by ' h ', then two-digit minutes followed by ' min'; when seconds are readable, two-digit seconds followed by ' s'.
11 h 40 min
